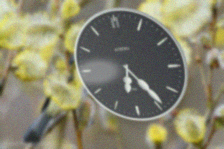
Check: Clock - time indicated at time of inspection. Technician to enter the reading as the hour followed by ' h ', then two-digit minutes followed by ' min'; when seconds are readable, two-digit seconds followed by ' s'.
6 h 24 min
